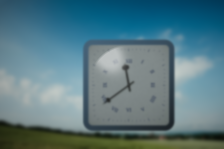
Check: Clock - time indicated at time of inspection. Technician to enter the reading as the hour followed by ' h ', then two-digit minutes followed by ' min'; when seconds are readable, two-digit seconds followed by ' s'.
11 h 39 min
